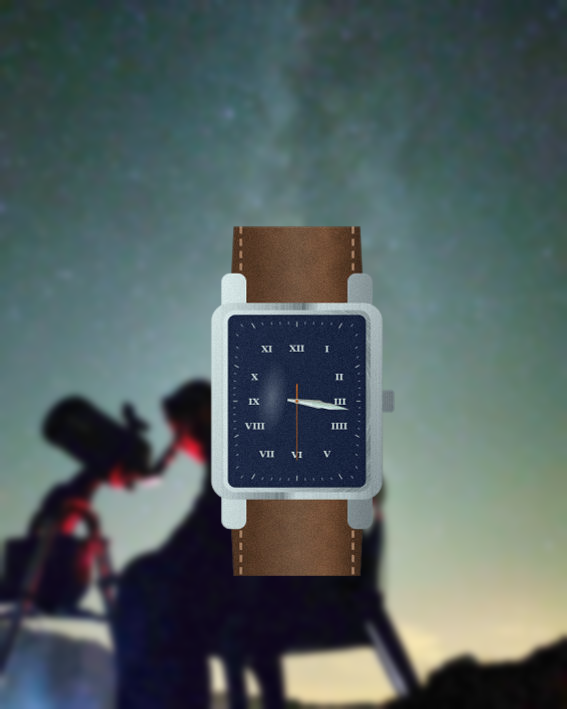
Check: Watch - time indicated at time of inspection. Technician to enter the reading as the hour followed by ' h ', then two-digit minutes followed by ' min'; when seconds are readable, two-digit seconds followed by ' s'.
3 h 16 min 30 s
